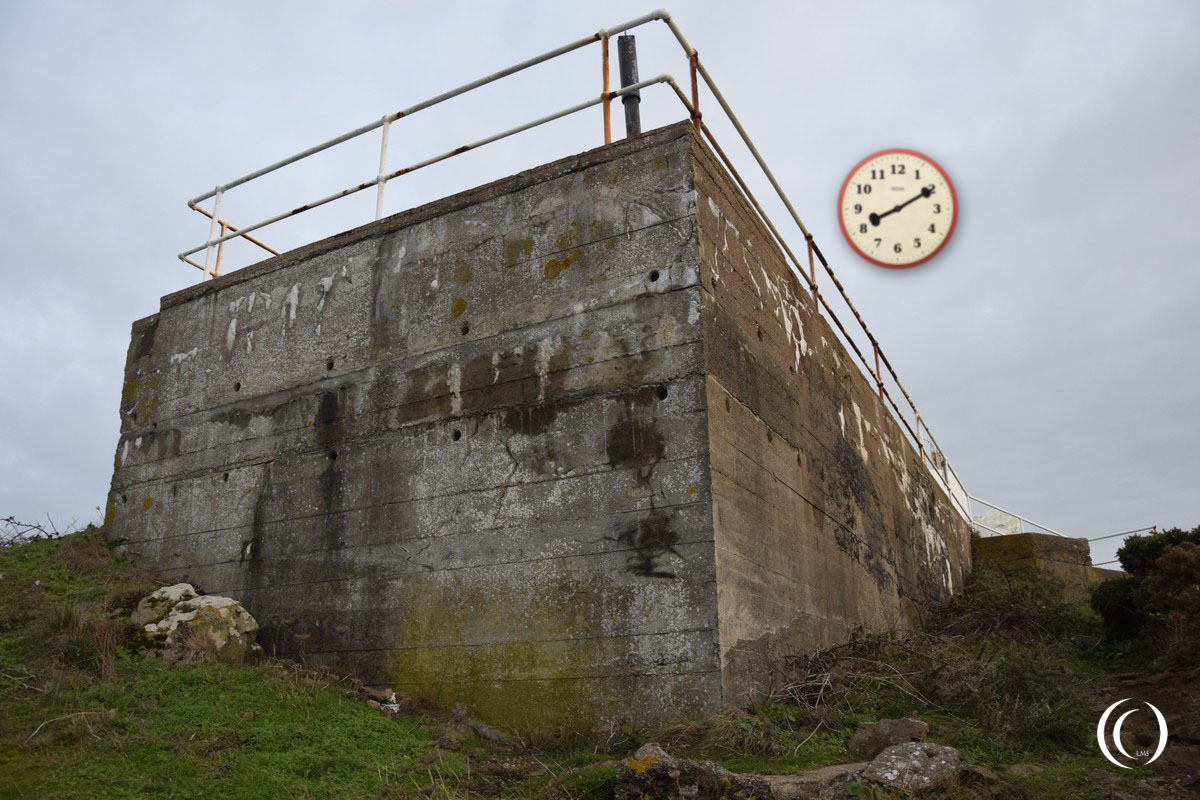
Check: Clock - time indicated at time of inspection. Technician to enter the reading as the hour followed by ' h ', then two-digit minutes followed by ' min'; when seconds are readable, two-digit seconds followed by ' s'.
8 h 10 min
